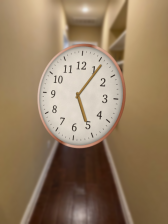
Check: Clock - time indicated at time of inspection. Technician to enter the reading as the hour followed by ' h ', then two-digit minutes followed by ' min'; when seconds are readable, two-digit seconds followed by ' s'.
5 h 06 min
